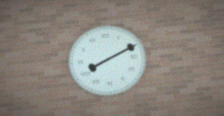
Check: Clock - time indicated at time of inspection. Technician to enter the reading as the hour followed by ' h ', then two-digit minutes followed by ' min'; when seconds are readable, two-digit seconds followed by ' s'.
8 h 11 min
